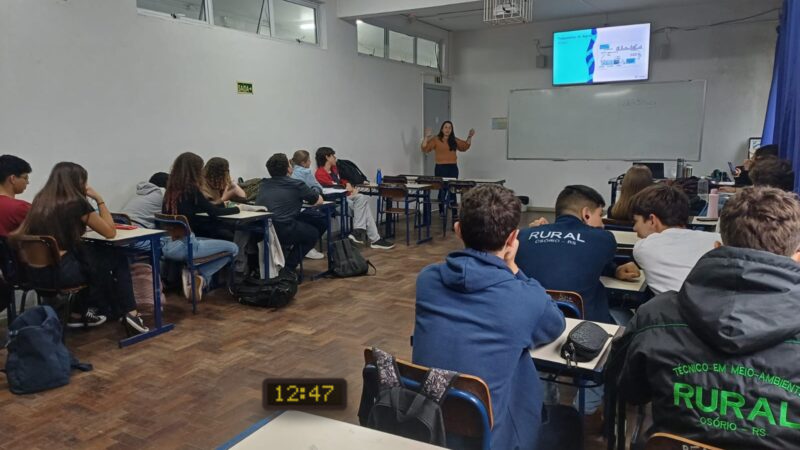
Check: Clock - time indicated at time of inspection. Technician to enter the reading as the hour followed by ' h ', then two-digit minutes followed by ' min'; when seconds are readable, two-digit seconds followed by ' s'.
12 h 47 min
